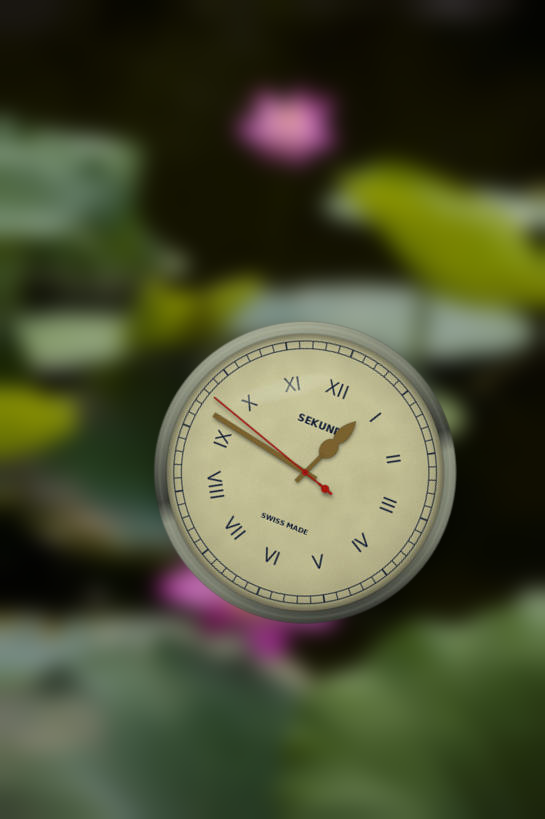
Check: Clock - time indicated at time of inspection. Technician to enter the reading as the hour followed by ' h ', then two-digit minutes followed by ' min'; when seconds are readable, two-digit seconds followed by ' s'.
12 h 46 min 48 s
